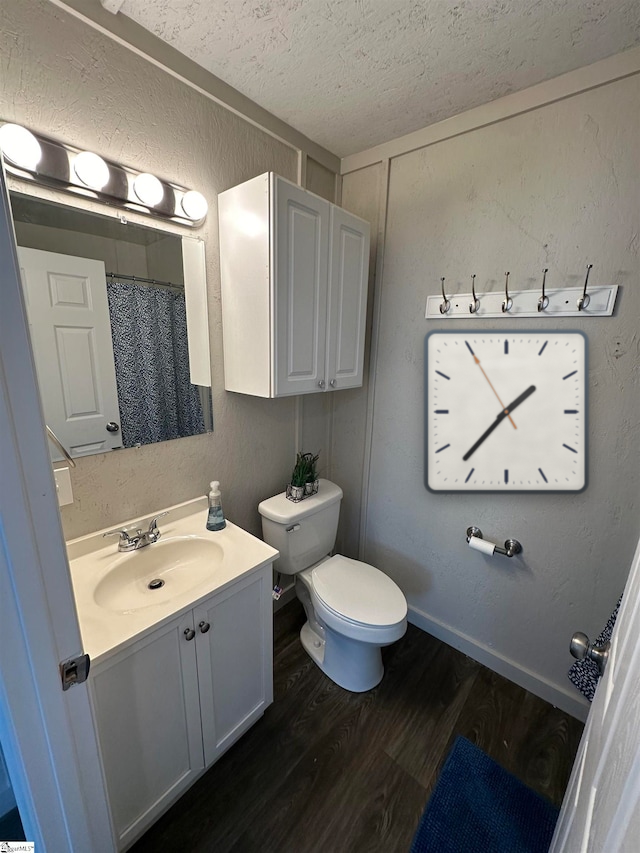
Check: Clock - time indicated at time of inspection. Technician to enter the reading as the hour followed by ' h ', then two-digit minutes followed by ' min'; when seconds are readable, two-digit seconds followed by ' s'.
1 h 36 min 55 s
